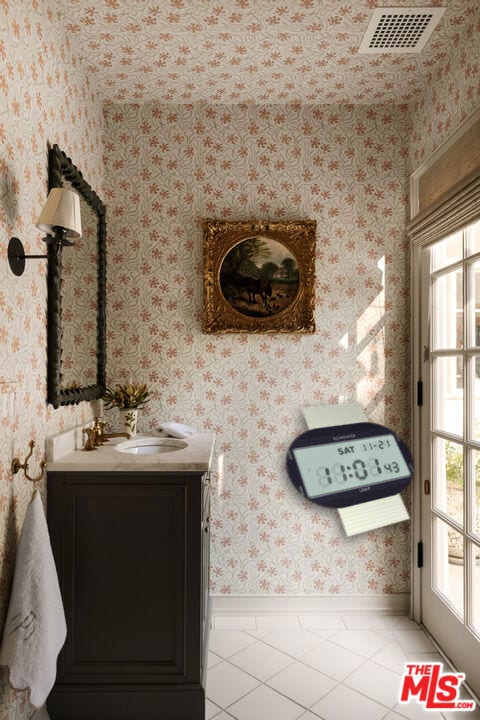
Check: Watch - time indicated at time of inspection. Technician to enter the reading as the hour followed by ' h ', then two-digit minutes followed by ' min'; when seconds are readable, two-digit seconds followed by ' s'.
11 h 01 min 43 s
